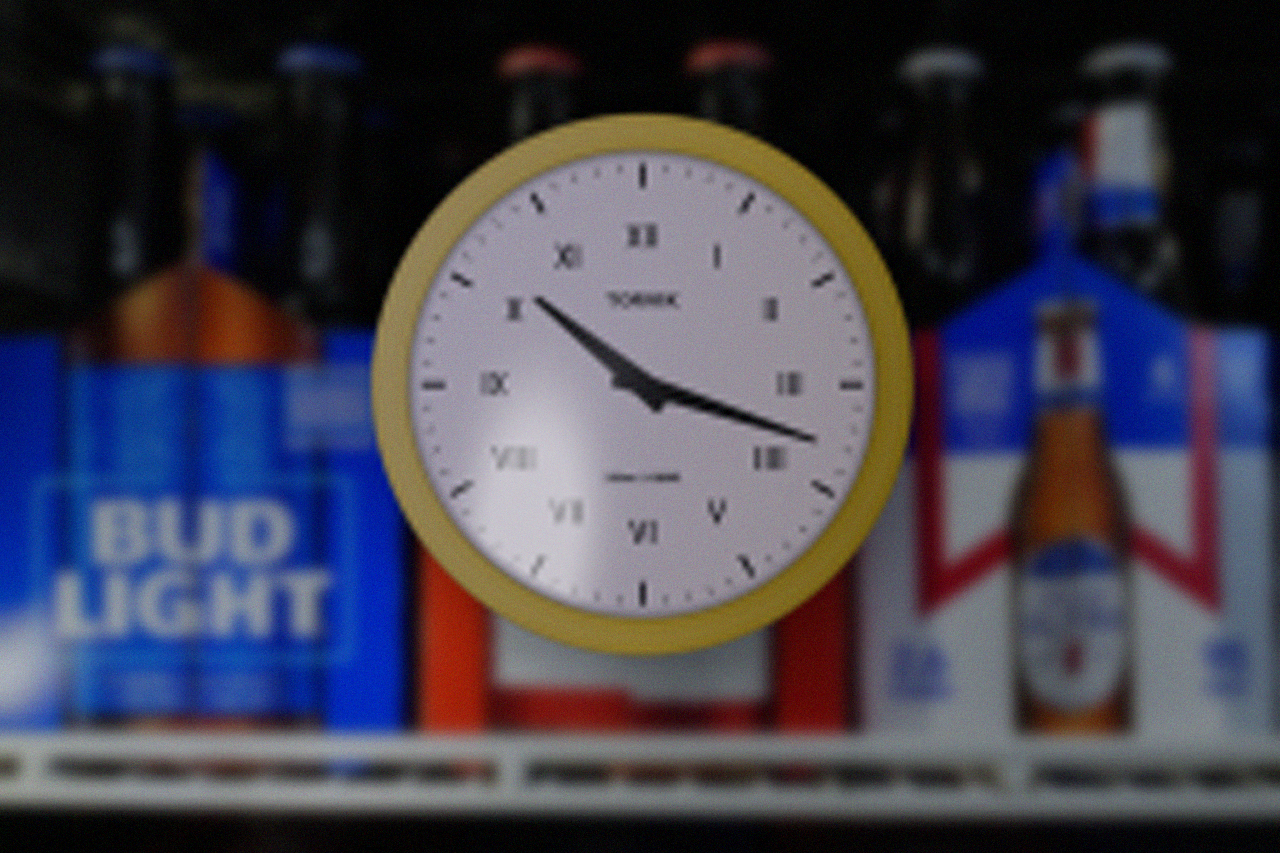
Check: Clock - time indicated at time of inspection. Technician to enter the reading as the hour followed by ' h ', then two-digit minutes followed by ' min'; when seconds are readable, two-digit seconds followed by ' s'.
10 h 18 min
